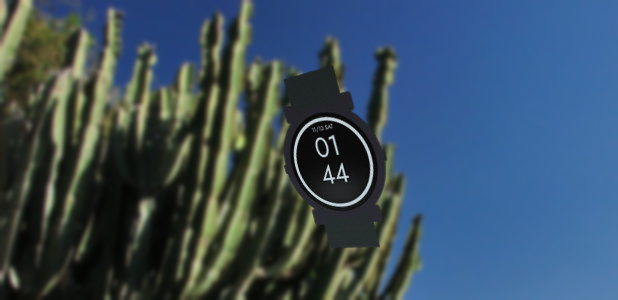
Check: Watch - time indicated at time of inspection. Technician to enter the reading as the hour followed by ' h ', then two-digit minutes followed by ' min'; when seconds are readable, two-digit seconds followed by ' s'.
1 h 44 min
